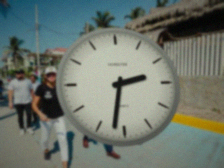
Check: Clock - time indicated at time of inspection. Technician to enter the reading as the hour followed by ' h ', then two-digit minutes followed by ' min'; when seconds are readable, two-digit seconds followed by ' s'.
2 h 32 min
